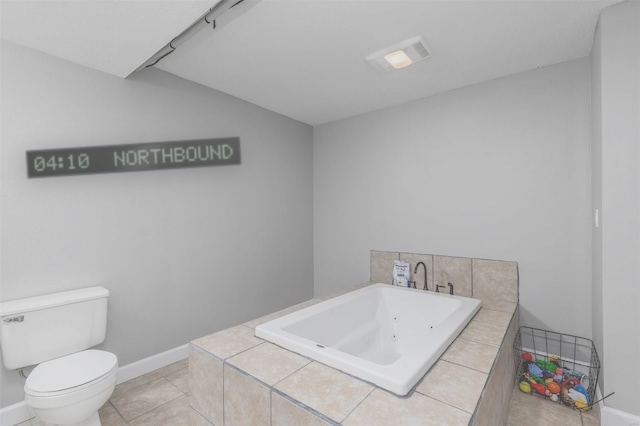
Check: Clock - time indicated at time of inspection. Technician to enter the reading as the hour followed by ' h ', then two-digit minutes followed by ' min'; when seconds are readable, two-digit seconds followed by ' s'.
4 h 10 min
